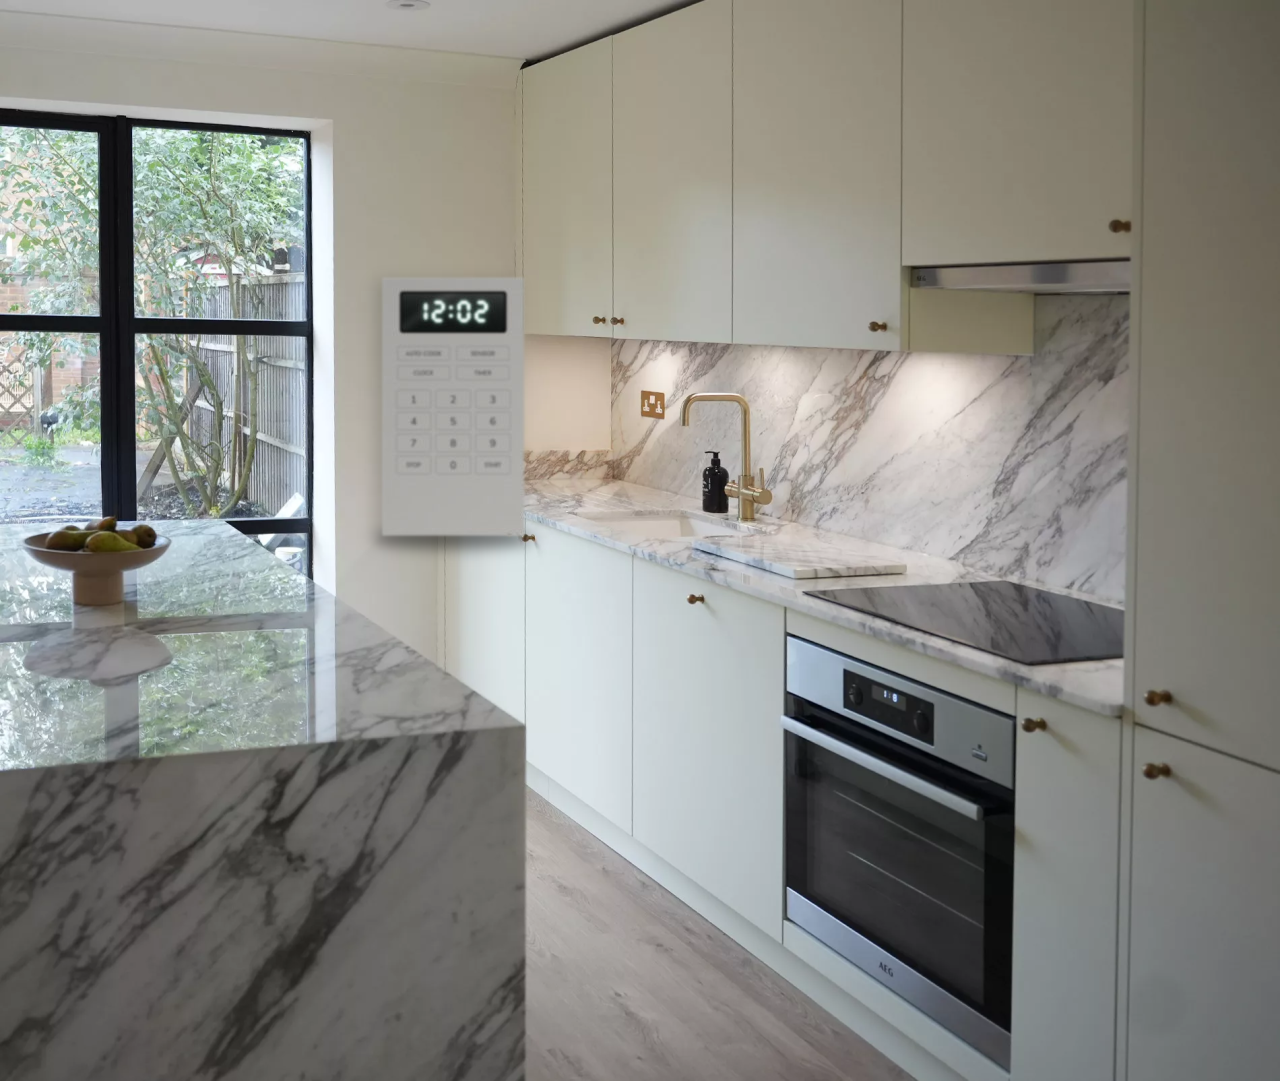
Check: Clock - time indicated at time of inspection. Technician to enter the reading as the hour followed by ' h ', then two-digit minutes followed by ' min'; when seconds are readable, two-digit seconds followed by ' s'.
12 h 02 min
